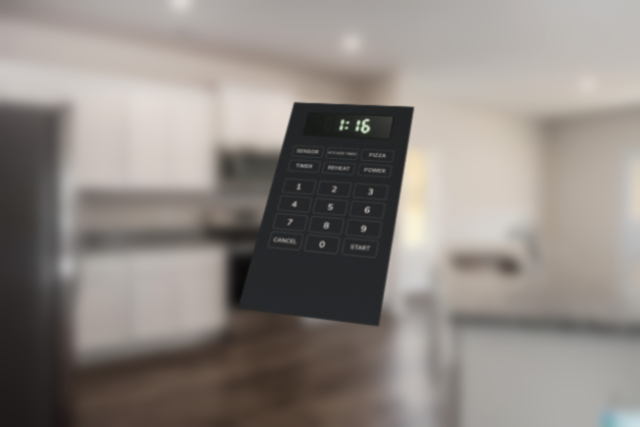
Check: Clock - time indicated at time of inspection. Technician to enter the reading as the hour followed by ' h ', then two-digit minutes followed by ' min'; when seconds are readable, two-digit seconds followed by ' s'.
1 h 16 min
